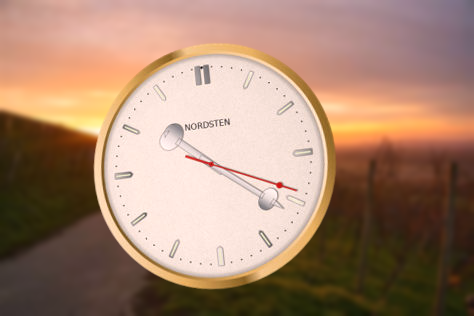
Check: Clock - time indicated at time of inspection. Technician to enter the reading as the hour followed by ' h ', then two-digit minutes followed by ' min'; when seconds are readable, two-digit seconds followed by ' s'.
10 h 21 min 19 s
